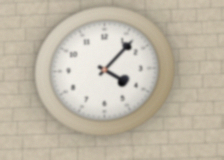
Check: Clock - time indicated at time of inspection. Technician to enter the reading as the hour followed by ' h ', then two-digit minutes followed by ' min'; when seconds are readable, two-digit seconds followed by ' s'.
4 h 07 min
